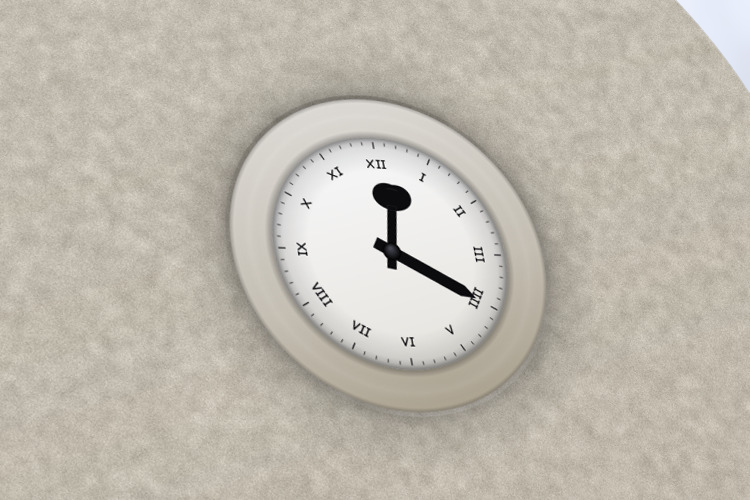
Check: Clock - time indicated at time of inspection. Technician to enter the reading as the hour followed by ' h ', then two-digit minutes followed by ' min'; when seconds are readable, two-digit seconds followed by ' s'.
12 h 20 min
